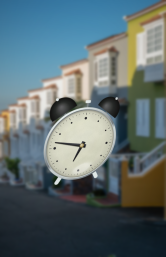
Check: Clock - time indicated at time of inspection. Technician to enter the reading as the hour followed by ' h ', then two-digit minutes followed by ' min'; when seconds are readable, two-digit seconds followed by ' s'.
6 h 47 min
